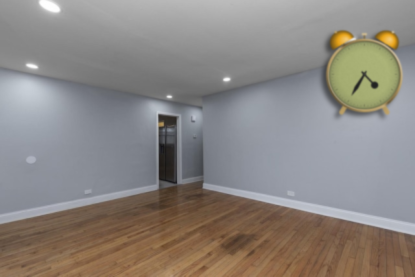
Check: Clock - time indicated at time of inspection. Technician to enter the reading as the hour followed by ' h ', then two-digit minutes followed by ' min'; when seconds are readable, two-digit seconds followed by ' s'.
4 h 35 min
